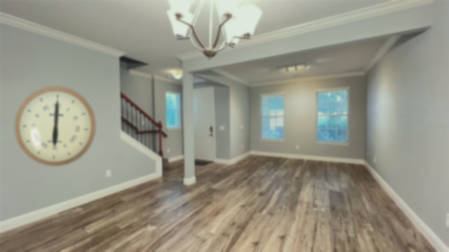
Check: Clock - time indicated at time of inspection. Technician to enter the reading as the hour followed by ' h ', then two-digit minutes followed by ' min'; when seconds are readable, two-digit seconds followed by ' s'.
6 h 00 min
